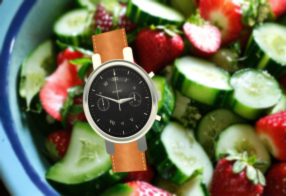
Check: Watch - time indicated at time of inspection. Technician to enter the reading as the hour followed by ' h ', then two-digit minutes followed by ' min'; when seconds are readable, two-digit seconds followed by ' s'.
2 h 49 min
